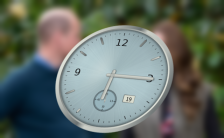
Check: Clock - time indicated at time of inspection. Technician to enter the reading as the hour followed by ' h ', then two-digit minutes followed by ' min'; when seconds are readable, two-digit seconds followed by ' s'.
6 h 15 min
